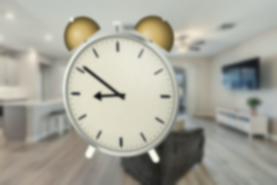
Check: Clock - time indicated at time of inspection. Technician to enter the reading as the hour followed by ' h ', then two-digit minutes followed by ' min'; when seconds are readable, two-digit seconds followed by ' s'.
8 h 51 min
